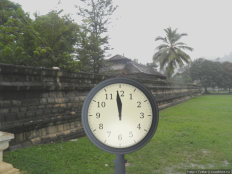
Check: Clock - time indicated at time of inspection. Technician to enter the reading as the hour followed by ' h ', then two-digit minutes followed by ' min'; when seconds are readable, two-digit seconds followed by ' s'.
11 h 59 min
